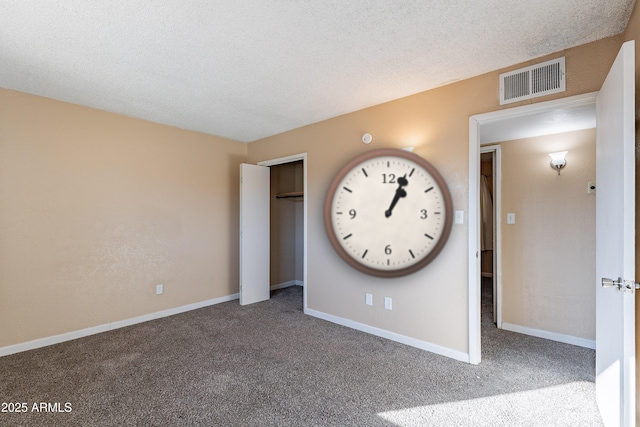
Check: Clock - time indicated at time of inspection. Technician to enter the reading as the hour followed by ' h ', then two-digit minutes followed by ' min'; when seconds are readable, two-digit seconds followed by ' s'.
1 h 04 min
